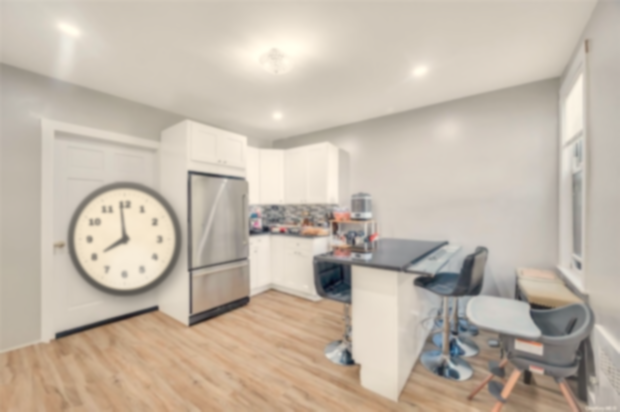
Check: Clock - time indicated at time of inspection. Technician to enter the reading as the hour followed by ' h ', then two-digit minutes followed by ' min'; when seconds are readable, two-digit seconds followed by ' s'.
7 h 59 min
